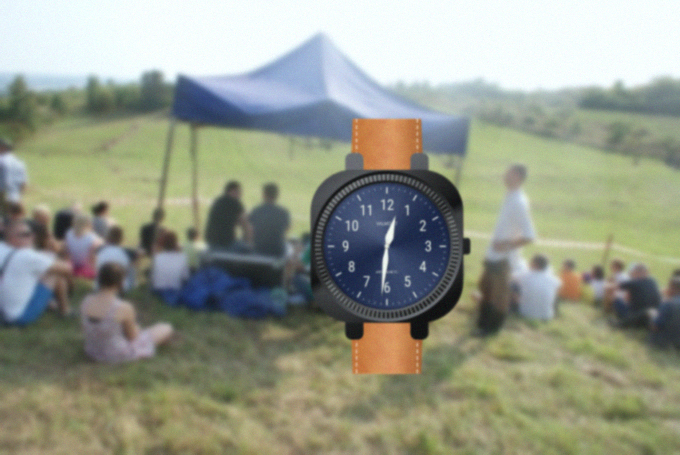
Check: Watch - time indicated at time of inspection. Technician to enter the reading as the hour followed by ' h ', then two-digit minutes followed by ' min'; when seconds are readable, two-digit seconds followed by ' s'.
12 h 31 min
